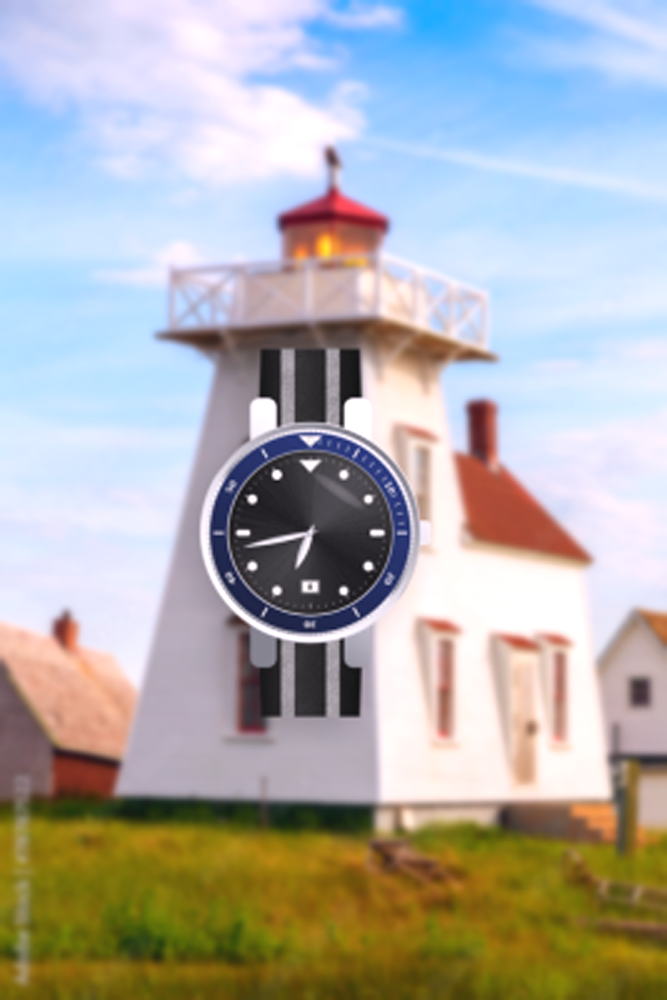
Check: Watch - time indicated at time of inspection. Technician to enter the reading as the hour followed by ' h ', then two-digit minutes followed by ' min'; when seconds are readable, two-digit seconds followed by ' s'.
6 h 43 min
